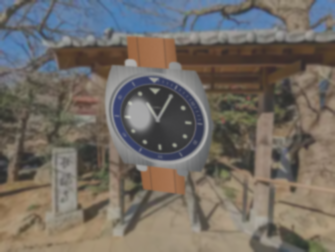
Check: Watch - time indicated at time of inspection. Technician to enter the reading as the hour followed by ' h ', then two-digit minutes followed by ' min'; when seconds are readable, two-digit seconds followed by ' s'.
11 h 05 min
